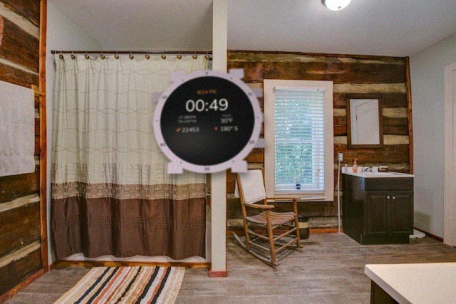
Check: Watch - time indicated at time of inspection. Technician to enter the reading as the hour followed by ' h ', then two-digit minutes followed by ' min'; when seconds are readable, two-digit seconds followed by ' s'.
0 h 49 min
